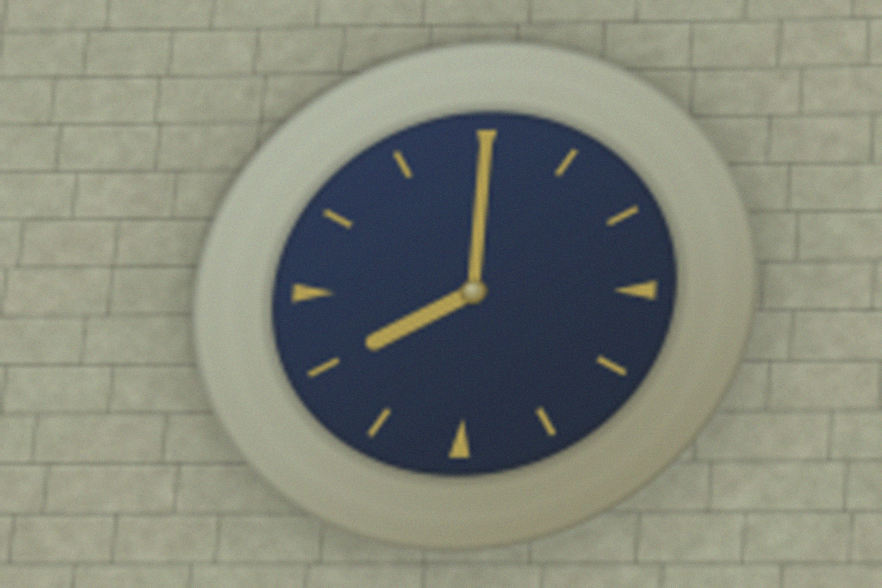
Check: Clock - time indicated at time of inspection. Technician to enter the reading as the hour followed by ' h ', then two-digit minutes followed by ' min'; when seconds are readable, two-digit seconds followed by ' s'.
8 h 00 min
